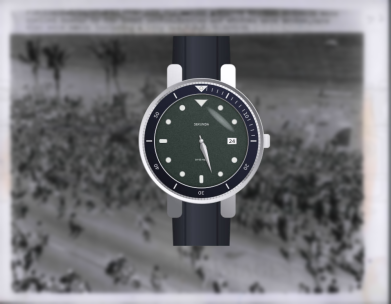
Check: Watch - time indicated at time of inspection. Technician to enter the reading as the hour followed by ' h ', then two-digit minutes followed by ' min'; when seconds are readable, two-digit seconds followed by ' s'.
5 h 27 min
